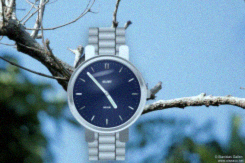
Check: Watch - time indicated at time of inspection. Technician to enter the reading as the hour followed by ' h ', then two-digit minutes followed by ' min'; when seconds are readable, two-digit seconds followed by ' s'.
4 h 53 min
